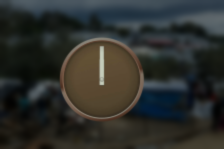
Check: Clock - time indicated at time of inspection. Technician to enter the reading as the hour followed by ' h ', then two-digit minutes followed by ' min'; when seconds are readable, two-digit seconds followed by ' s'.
12 h 00 min
